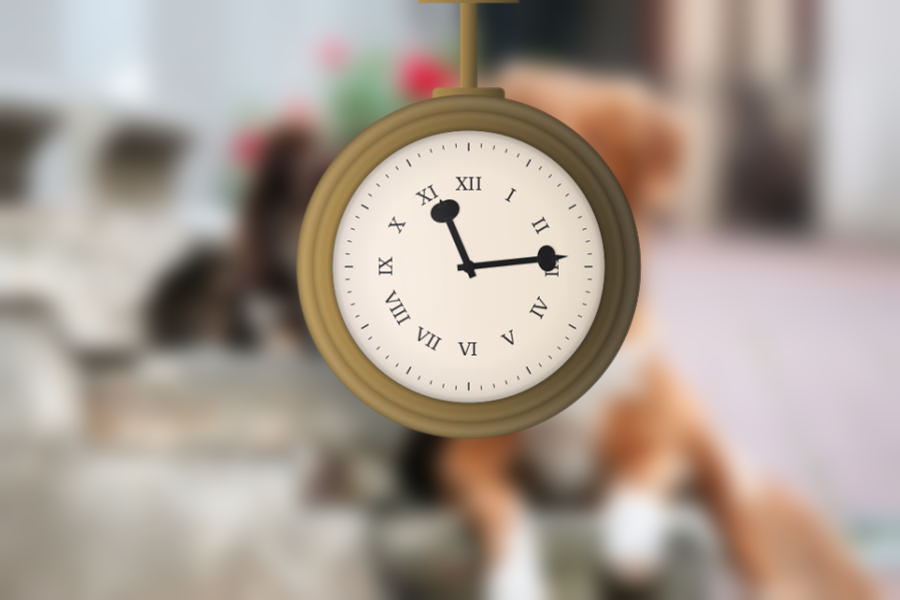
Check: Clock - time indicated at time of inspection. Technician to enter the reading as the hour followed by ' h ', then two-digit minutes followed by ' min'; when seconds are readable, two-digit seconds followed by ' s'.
11 h 14 min
